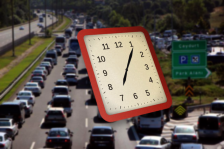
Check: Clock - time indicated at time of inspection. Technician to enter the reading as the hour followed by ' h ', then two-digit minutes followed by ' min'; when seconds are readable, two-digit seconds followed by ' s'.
7 h 06 min
